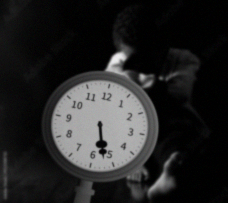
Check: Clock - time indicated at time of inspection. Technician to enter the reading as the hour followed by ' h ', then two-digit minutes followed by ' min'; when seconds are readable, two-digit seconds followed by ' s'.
5 h 27 min
